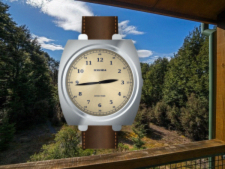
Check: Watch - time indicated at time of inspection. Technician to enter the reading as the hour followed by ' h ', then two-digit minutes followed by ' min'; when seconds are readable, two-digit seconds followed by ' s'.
2 h 44 min
